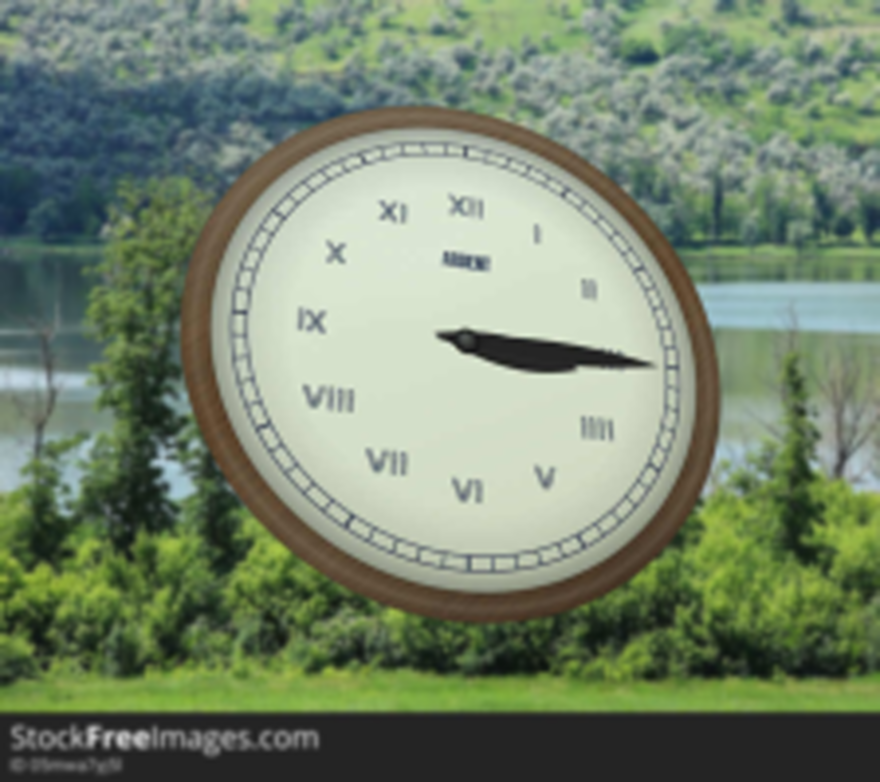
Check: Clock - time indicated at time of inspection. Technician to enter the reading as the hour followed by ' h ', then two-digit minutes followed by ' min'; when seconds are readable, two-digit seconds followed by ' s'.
3 h 15 min
